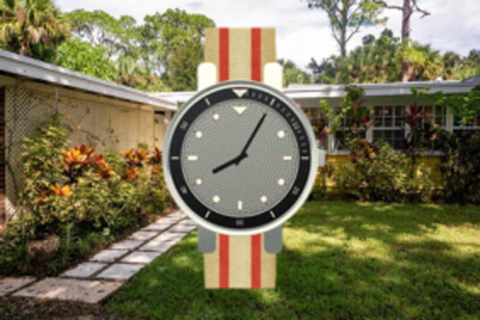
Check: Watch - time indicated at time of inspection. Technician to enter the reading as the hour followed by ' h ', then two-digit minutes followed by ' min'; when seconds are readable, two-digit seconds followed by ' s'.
8 h 05 min
